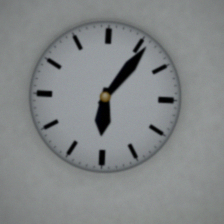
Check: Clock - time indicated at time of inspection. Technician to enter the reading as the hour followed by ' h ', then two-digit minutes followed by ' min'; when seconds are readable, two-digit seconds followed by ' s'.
6 h 06 min
